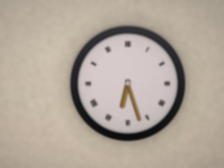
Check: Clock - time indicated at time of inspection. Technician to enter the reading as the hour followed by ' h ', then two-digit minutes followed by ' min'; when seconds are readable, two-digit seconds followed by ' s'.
6 h 27 min
